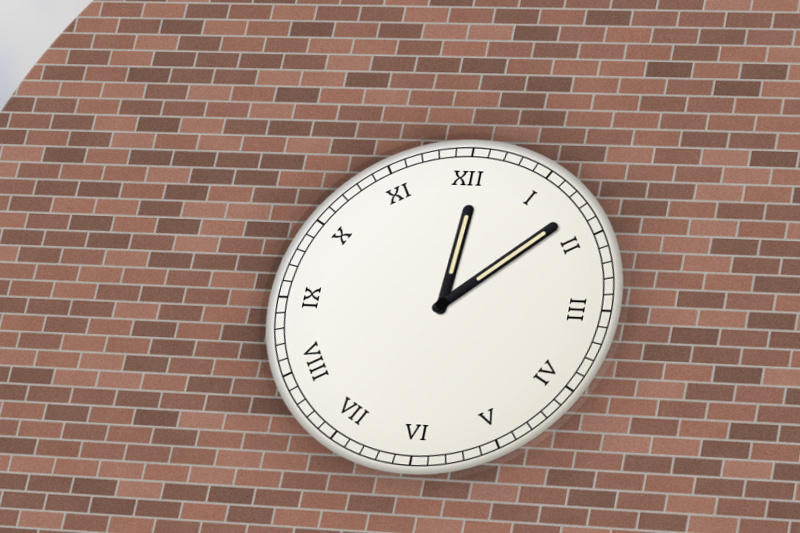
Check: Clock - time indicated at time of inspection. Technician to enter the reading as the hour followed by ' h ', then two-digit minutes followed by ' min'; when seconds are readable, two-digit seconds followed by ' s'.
12 h 08 min
